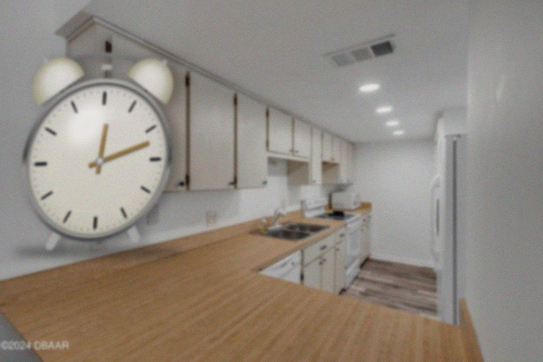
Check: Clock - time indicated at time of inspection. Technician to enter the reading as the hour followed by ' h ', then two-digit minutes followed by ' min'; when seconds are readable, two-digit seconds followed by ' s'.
12 h 12 min
